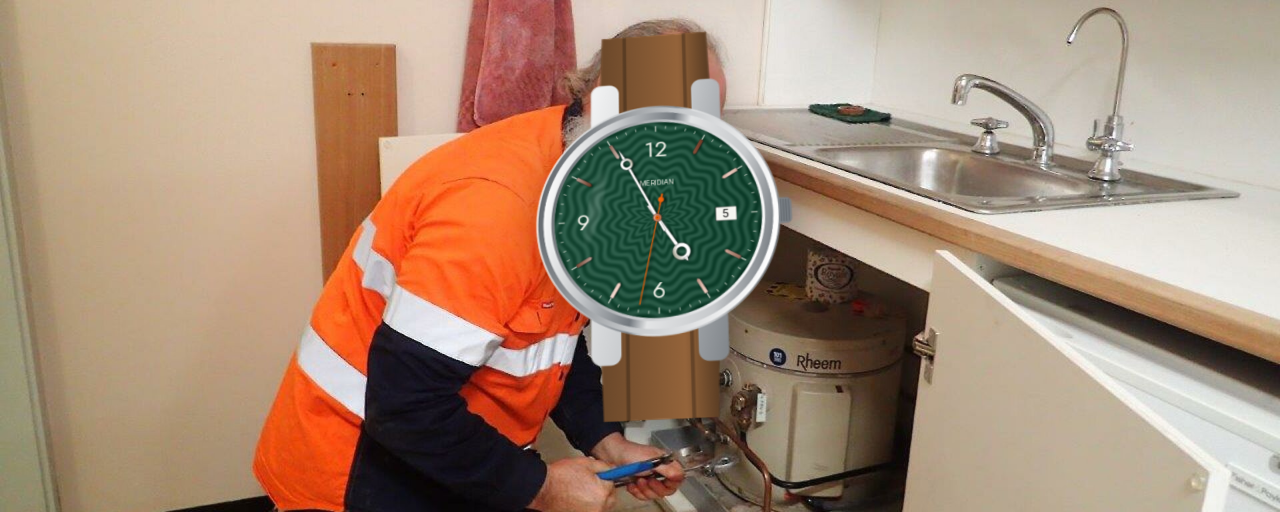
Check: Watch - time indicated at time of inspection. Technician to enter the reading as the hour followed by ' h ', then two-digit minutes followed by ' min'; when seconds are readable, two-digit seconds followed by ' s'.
4 h 55 min 32 s
